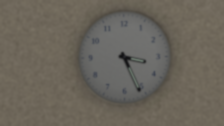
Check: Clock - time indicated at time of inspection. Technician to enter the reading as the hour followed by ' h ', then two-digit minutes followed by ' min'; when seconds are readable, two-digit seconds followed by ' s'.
3 h 26 min
